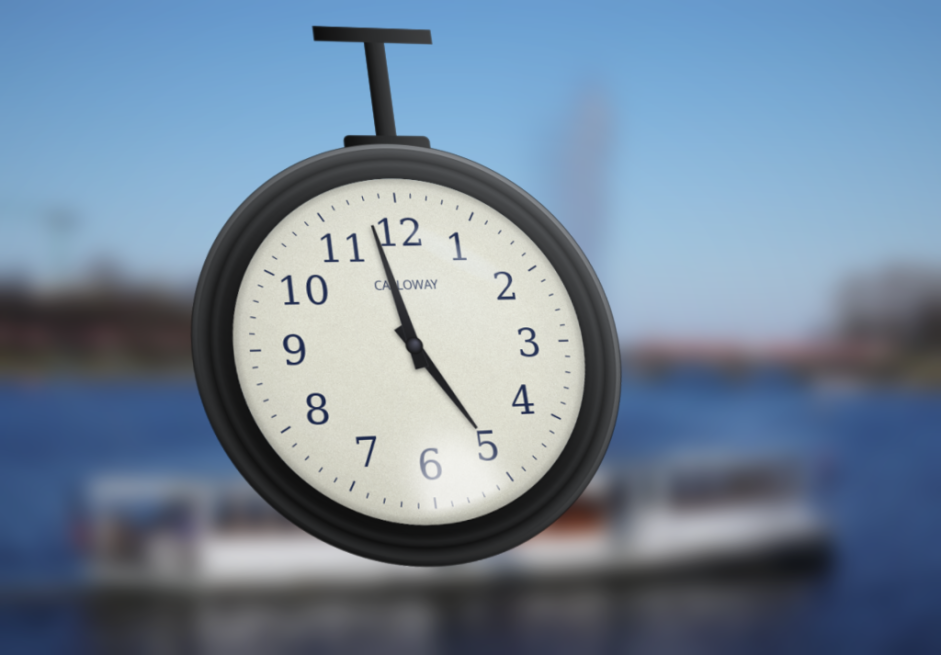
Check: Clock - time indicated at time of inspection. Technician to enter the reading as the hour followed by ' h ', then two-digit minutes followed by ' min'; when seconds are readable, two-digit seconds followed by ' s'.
4 h 58 min
